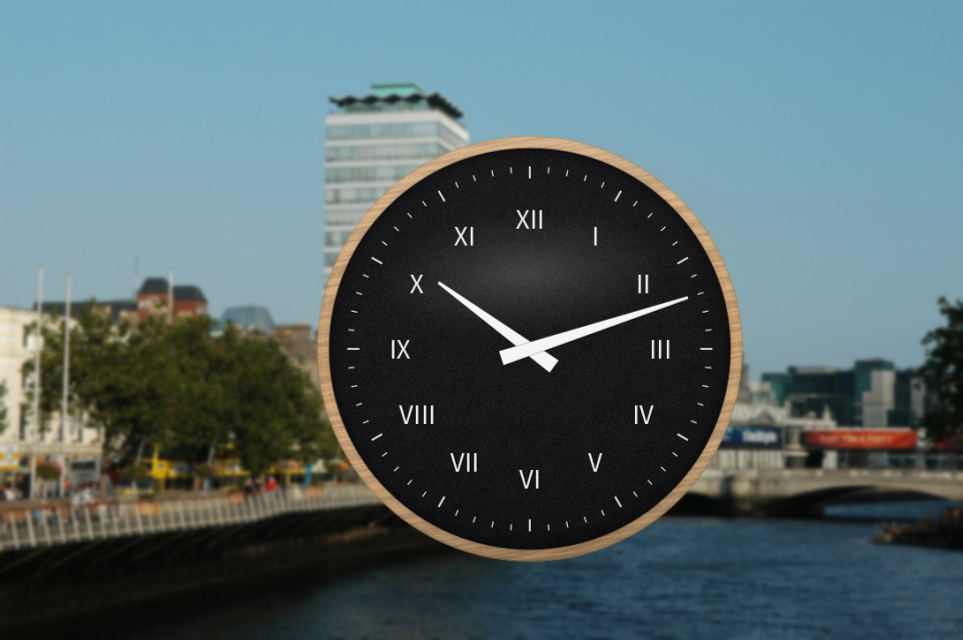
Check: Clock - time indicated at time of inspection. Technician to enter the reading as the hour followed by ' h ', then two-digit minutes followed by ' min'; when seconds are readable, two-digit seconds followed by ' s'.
10 h 12 min
